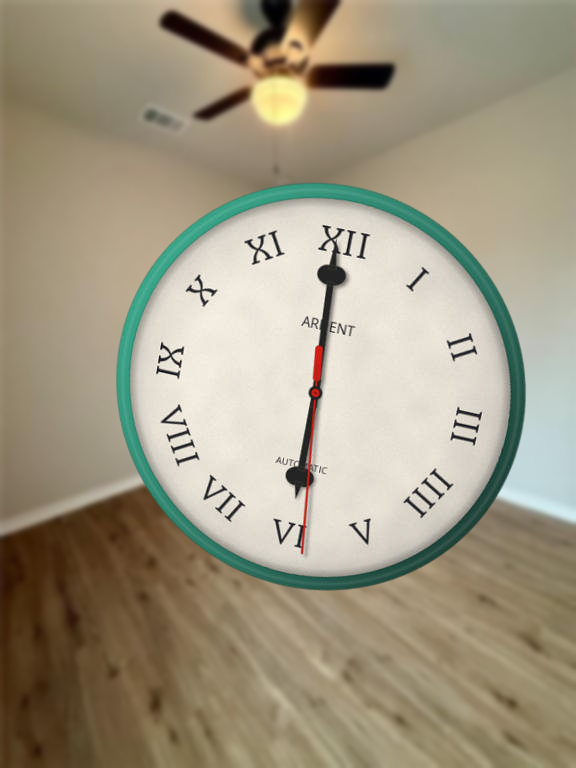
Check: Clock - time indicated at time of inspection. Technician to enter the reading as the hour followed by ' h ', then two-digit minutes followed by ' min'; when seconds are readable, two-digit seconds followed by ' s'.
5 h 59 min 29 s
